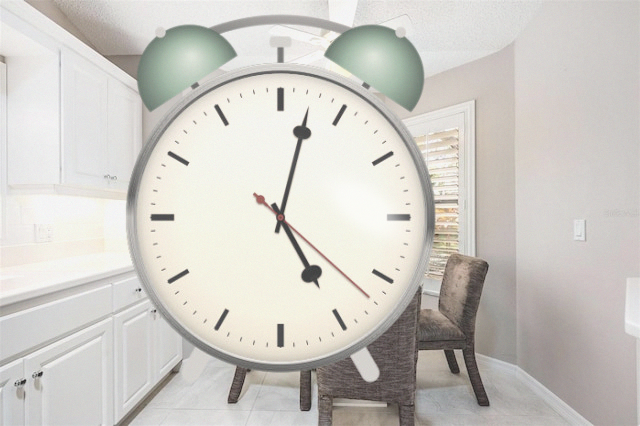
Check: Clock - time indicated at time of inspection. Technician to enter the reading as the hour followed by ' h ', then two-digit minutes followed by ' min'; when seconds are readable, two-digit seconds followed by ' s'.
5 h 02 min 22 s
